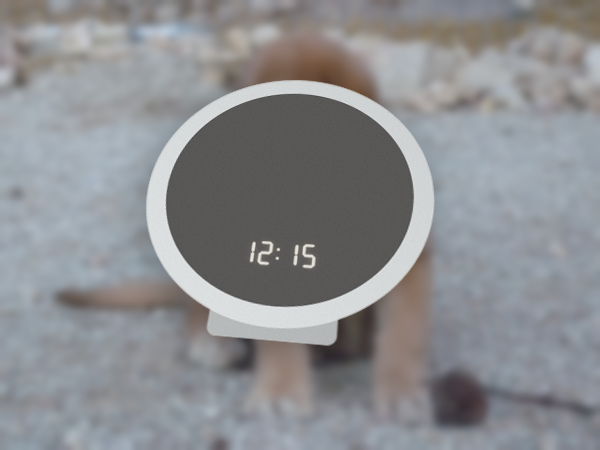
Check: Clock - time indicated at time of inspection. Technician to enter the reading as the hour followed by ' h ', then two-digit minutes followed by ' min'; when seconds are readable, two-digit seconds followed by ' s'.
12 h 15 min
